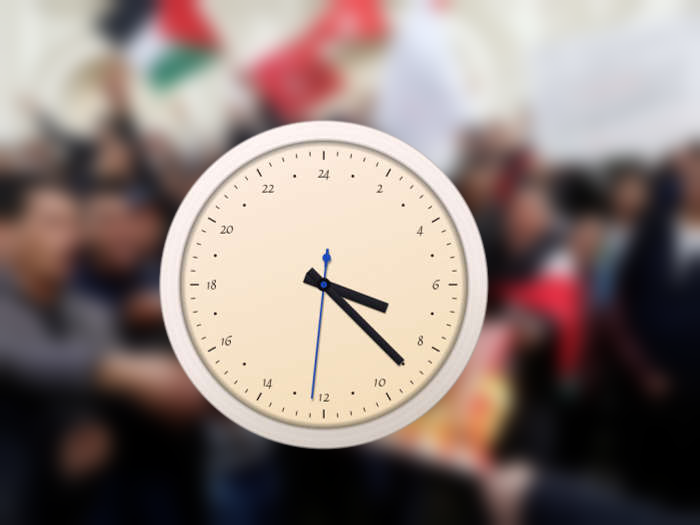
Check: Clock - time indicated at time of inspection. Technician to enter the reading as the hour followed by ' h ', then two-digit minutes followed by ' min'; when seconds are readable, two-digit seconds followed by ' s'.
7 h 22 min 31 s
